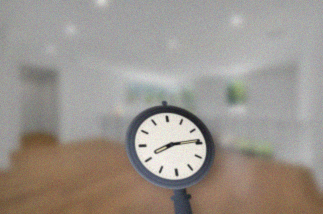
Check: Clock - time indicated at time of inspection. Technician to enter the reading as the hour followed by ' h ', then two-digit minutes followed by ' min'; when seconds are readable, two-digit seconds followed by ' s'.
8 h 14 min
